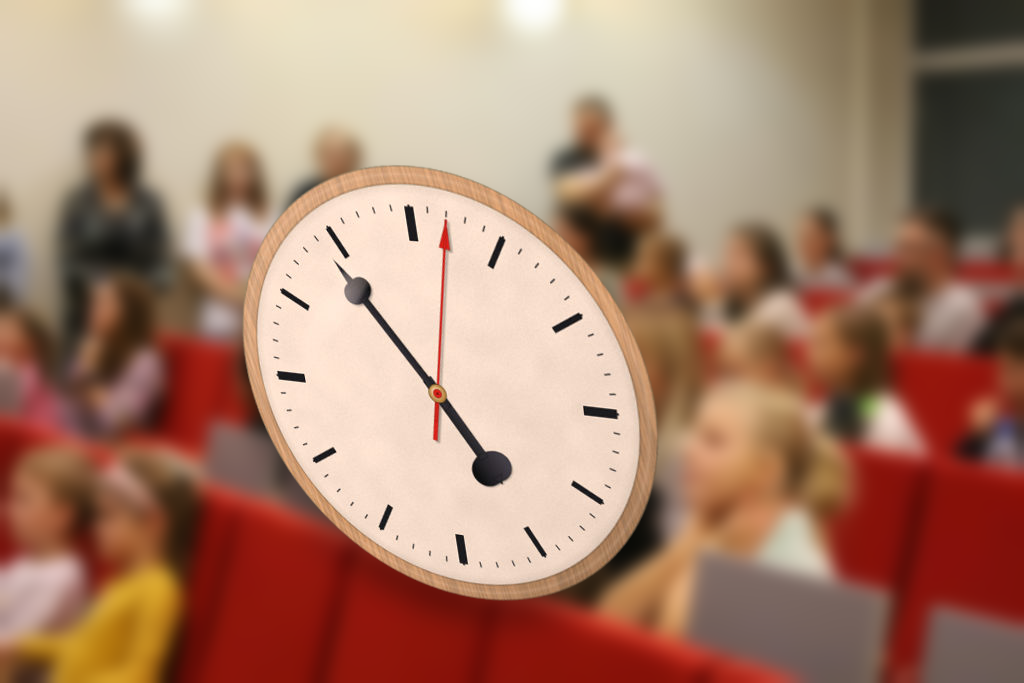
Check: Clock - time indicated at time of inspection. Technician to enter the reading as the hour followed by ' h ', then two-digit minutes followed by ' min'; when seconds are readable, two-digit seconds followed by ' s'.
4 h 54 min 02 s
